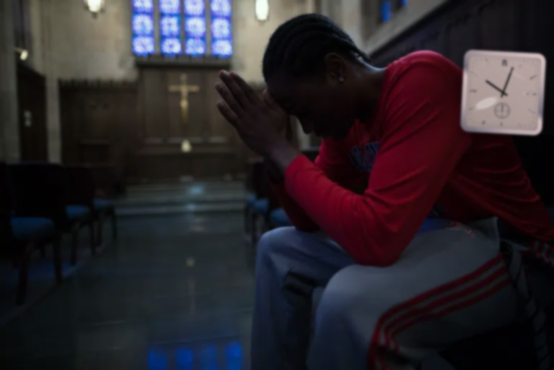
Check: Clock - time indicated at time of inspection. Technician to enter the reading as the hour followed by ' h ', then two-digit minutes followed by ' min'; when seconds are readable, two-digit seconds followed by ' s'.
10 h 03 min
